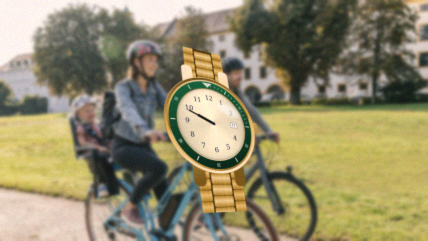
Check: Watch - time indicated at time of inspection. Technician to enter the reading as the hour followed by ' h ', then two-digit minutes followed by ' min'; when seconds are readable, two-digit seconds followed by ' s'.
9 h 49 min
